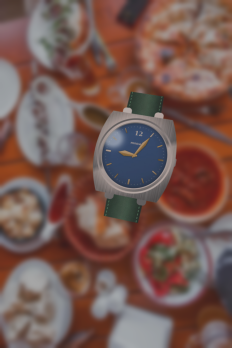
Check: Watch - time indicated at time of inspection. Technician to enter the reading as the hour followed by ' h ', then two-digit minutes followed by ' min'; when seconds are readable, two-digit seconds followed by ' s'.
9 h 05 min
